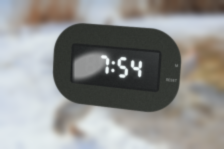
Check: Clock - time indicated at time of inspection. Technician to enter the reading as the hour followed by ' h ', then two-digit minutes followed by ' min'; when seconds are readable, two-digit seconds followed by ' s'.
7 h 54 min
